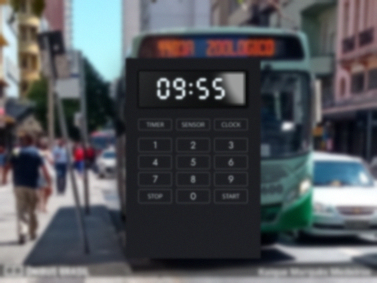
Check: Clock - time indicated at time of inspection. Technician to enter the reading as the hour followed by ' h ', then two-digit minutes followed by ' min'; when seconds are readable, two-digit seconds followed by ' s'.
9 h 55 min
